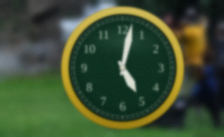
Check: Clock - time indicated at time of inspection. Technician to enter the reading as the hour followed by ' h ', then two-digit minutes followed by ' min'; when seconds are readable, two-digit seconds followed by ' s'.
5 h 02 min
